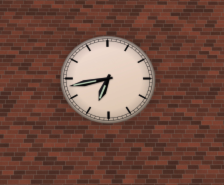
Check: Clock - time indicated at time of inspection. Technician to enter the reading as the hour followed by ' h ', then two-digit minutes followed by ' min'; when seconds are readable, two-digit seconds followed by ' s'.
6 h 43 min
